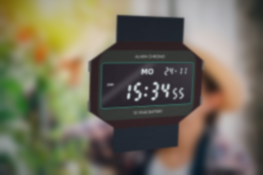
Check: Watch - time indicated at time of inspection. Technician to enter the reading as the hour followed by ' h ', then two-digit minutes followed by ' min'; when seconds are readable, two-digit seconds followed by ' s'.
15 h 34 min 55 s
